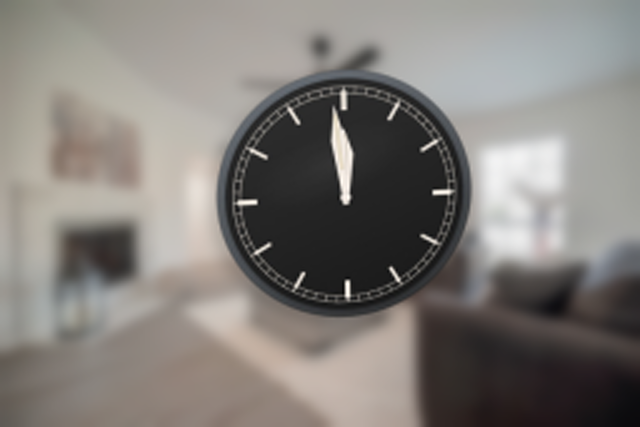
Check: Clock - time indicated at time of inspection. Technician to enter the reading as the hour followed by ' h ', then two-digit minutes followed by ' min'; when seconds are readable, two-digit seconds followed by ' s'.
11 h 59 min
